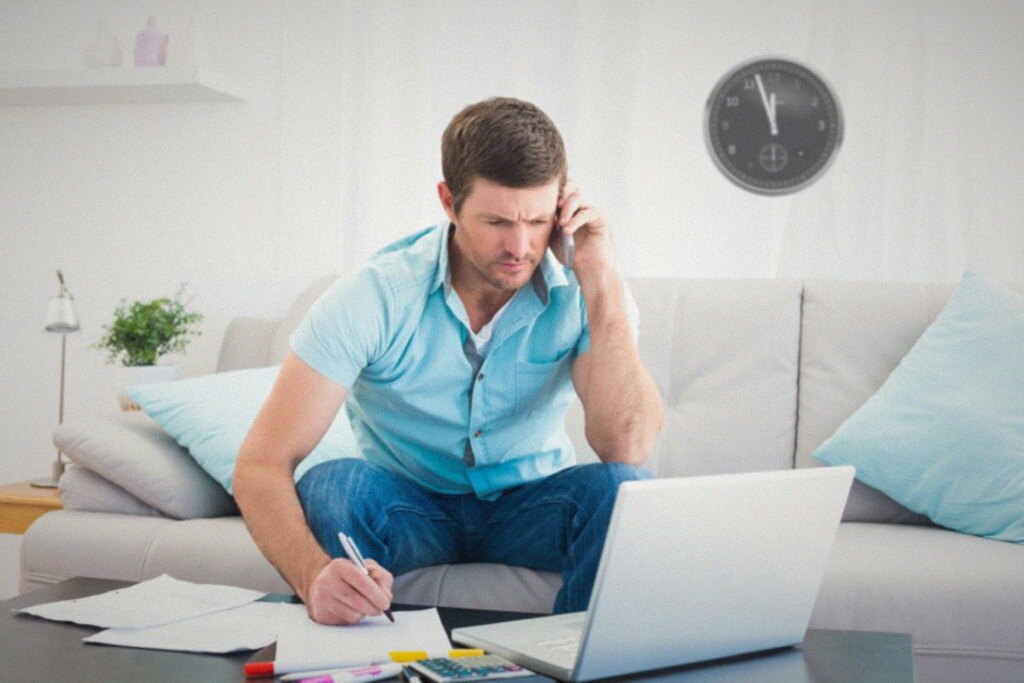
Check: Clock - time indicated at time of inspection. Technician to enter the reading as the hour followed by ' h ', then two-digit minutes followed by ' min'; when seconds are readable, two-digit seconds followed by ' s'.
11 h 57 min
